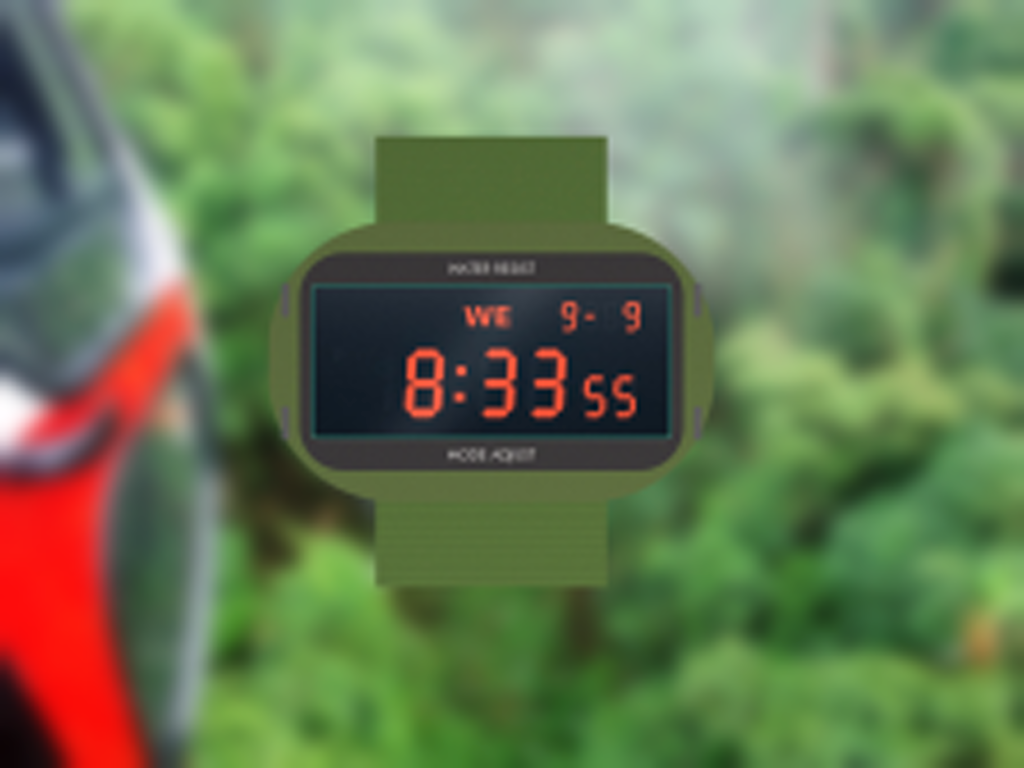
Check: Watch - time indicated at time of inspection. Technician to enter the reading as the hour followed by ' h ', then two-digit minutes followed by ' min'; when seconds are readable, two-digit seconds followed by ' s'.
8 h 33 min 55 s
